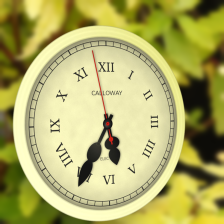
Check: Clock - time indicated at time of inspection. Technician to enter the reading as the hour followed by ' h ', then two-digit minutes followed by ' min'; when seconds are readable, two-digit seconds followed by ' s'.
5 h 34 min 58 s
